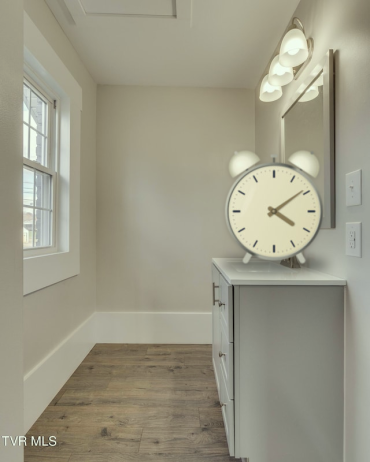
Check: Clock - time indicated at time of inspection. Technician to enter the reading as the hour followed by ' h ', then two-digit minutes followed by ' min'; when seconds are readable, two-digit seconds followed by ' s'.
4 h 09 min
